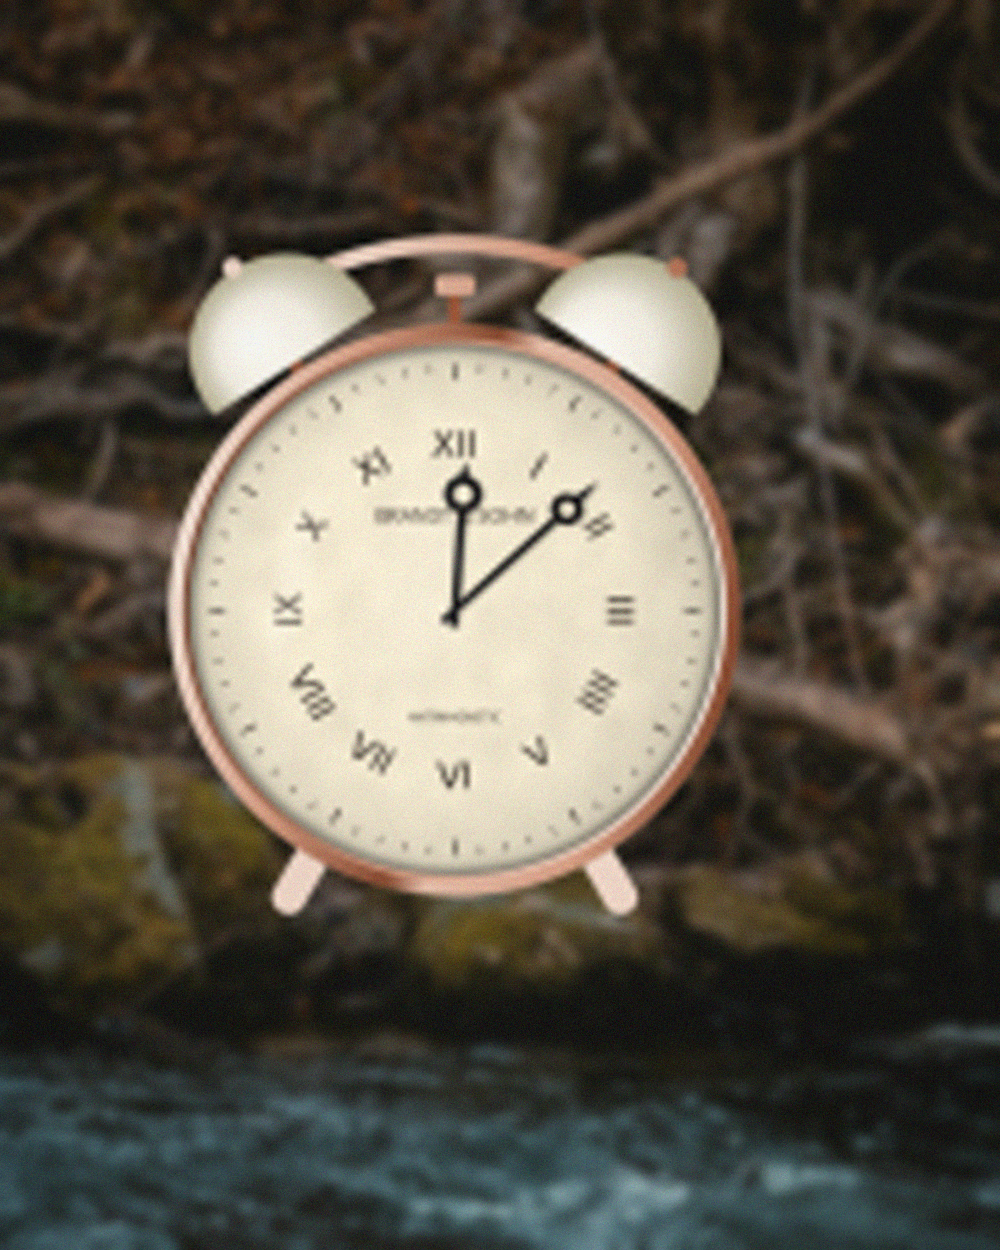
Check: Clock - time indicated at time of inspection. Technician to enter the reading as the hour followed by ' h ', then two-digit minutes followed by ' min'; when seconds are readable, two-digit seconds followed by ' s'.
12 h 08 min
